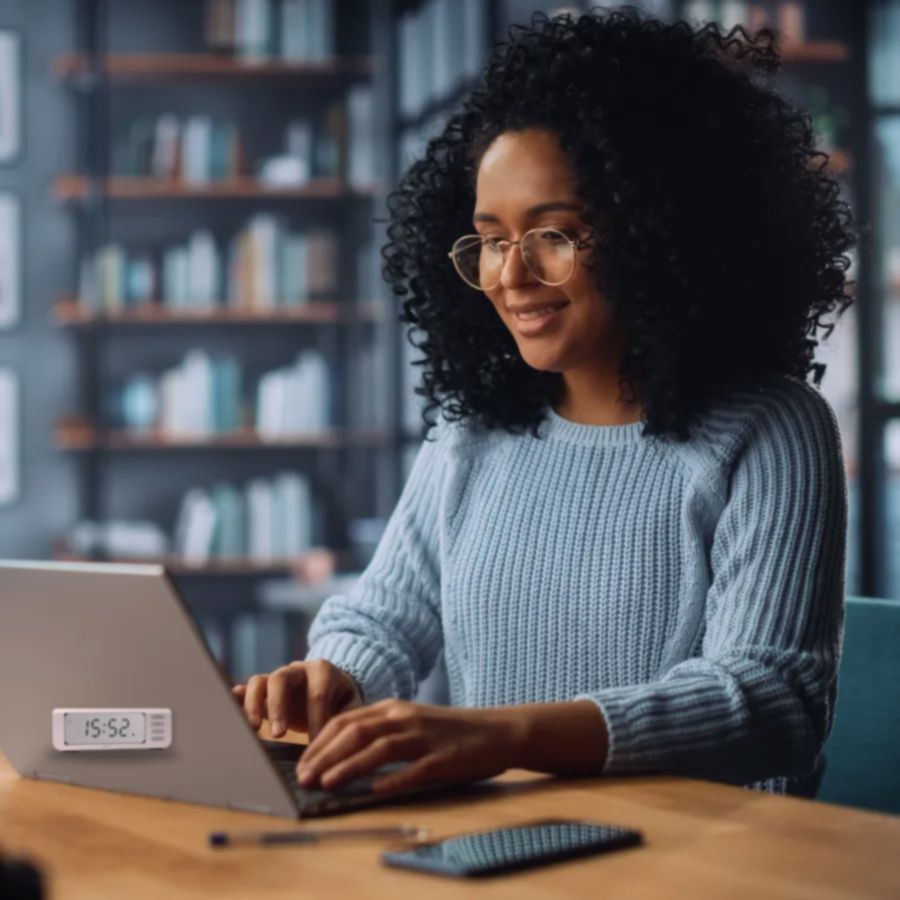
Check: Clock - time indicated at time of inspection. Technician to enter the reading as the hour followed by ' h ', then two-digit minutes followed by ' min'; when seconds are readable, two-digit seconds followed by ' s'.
15 h 52 min
